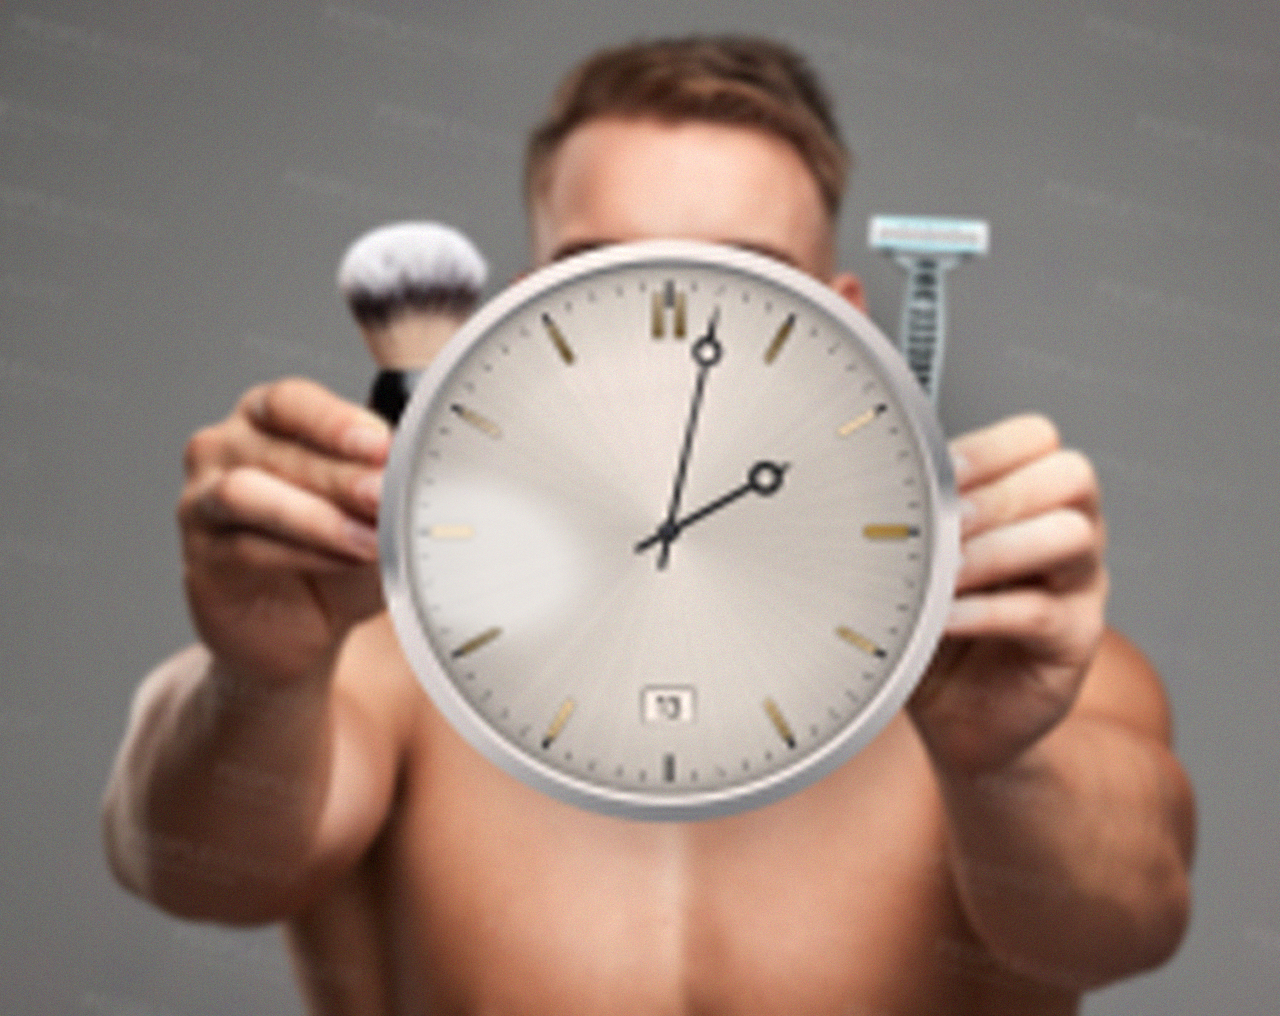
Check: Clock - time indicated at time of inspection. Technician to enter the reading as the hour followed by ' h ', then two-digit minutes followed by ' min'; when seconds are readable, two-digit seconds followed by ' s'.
2 h 02 min
